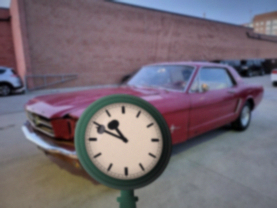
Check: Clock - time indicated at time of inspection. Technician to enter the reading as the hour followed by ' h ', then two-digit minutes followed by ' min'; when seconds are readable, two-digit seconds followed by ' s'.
10 h 49 min
